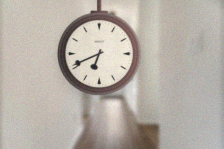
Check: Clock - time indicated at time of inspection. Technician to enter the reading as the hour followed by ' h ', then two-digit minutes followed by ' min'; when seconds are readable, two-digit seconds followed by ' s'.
6 h 41 min
